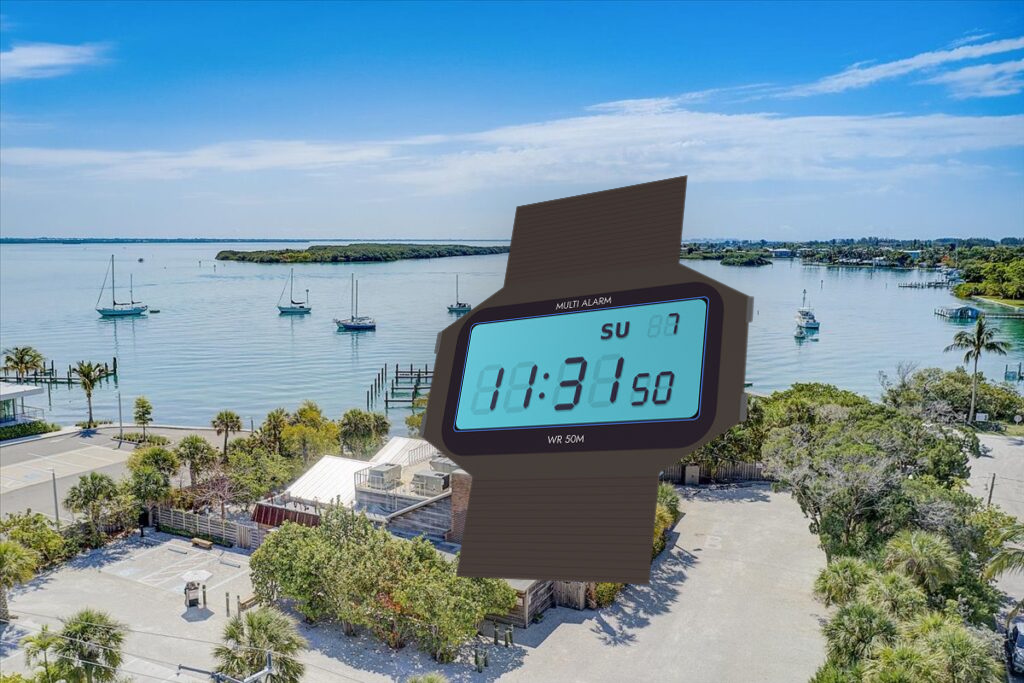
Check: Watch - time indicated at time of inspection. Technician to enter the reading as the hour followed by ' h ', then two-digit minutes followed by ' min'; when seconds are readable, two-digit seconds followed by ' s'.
11 h 31 min 50 s
